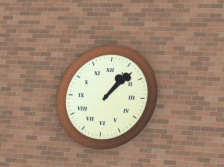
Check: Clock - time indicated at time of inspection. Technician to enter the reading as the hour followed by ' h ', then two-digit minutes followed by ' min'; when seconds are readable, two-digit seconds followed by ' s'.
1 h 07 min
